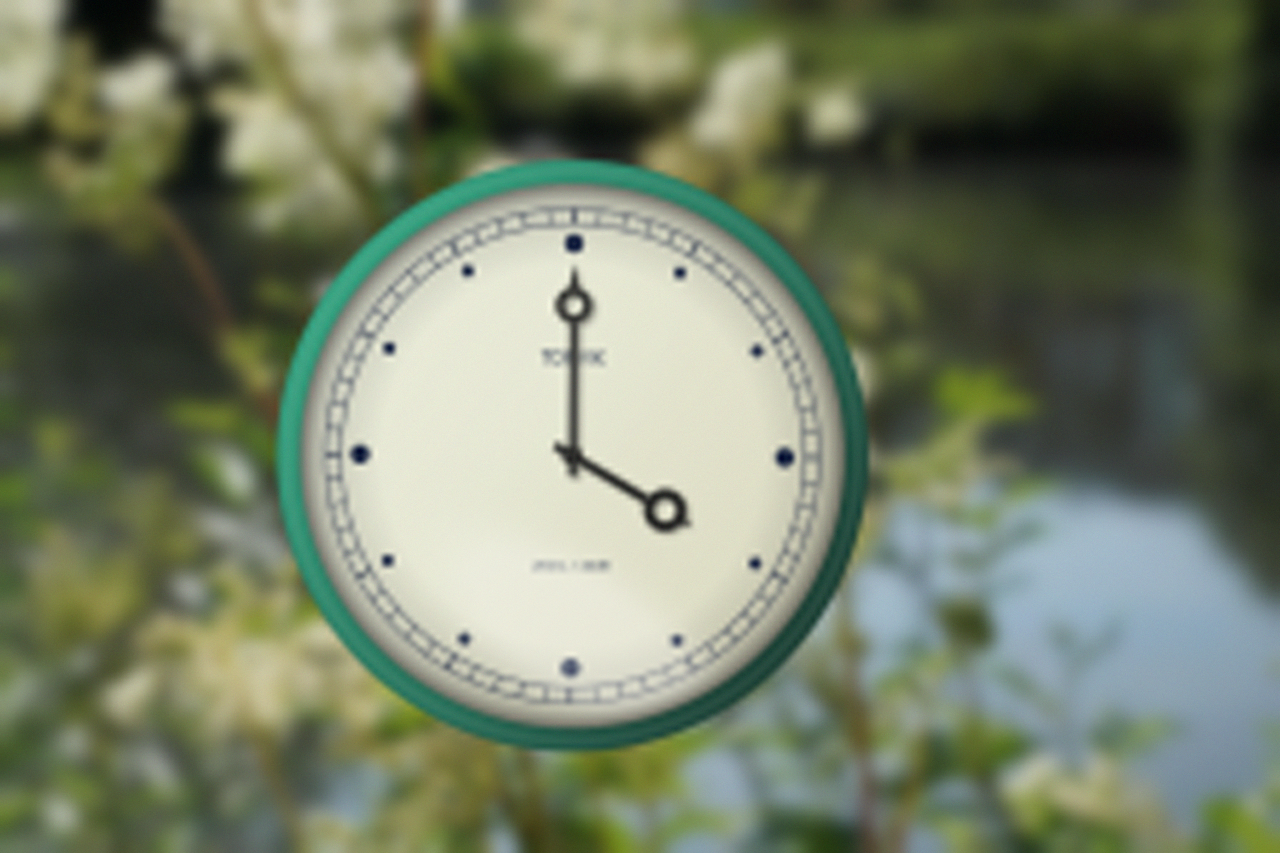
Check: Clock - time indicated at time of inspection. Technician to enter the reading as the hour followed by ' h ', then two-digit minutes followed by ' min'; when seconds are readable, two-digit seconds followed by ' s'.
4 h 00 min
